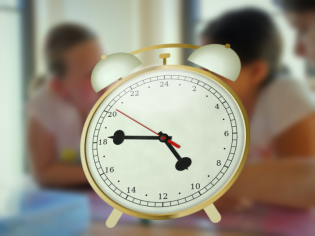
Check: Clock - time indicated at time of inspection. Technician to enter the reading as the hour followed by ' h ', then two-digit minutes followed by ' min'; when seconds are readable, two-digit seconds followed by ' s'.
9 h 45 min 51 s
